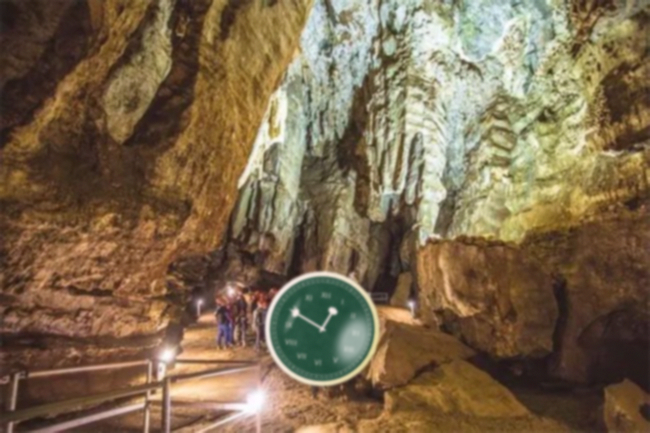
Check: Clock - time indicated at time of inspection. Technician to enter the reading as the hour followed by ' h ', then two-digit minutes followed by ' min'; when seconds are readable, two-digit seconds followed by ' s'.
12 h 49 min
